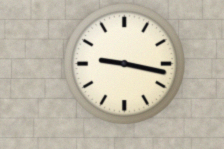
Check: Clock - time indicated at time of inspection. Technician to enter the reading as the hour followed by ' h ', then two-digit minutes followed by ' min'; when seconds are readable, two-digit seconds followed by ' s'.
9 h 17 min
